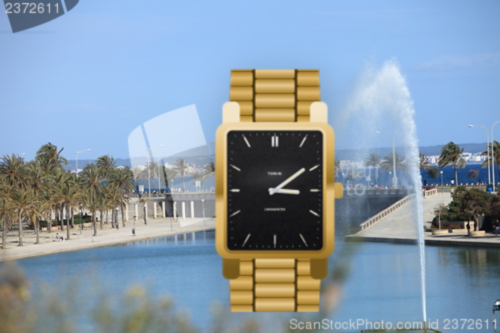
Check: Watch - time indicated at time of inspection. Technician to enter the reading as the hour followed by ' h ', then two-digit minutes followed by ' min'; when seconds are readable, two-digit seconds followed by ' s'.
3 h 09 min
